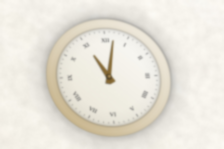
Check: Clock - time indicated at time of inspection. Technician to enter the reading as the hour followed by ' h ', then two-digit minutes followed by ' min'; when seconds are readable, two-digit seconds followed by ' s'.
11 h 02 min
